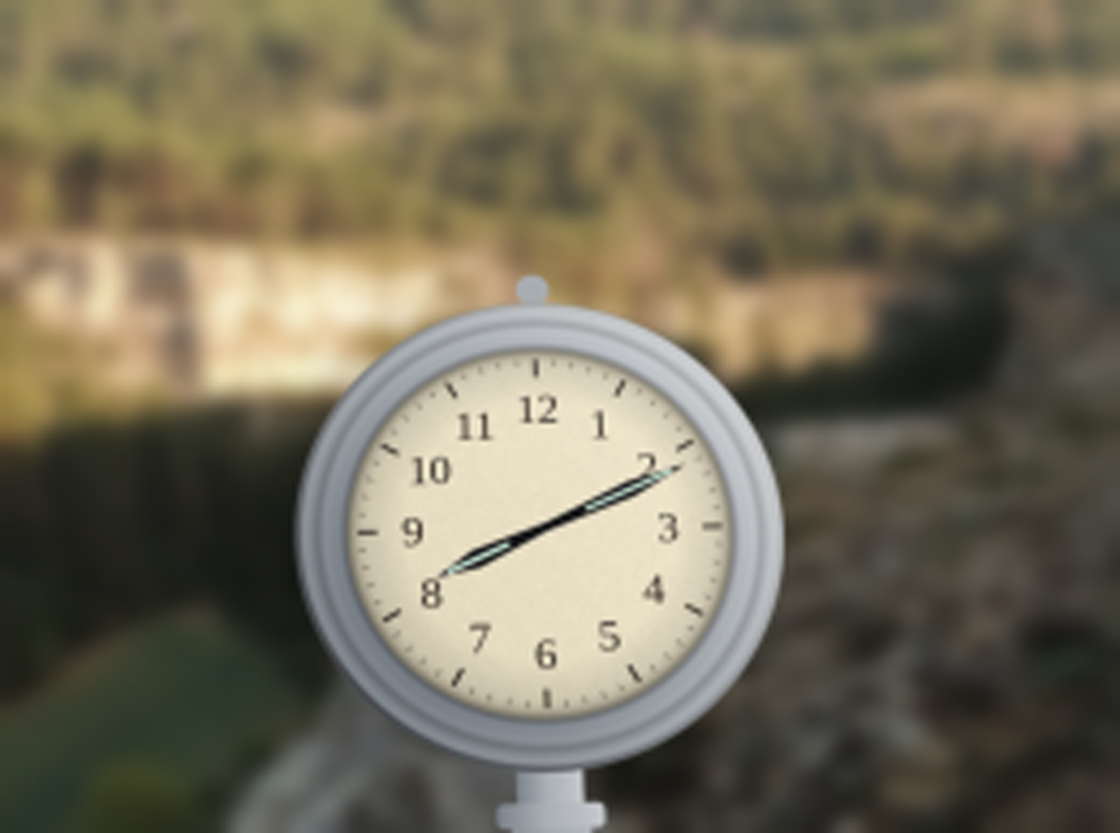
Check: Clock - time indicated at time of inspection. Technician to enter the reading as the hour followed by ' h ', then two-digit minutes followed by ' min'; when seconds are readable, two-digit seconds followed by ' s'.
8 h 11 min
